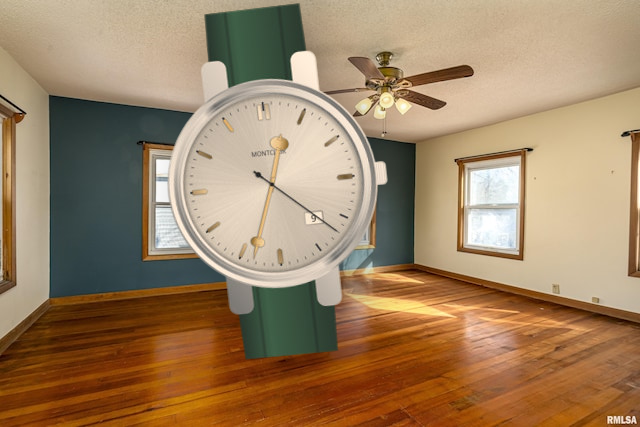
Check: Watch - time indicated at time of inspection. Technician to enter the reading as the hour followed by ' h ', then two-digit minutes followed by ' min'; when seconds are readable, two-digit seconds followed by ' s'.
12 h 33 min 22 s
